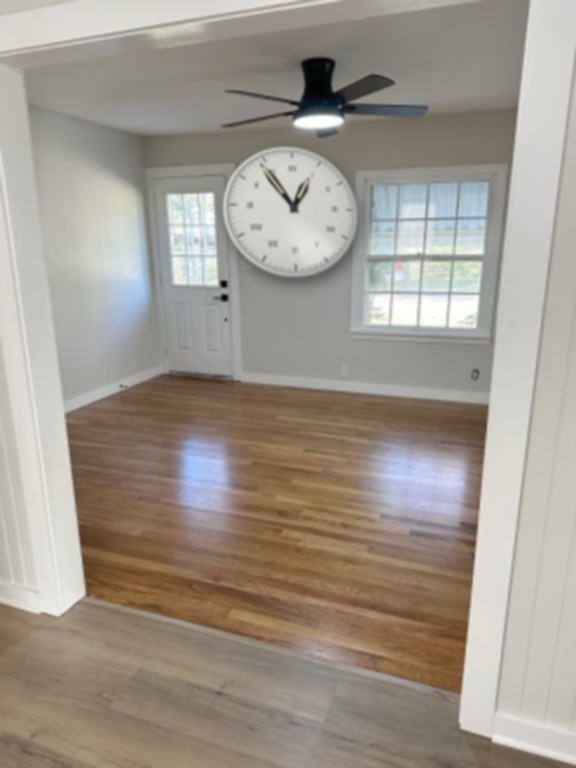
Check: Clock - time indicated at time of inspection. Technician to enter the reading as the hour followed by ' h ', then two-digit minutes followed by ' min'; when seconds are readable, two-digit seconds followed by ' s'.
12 h 54 min
